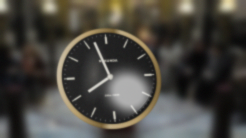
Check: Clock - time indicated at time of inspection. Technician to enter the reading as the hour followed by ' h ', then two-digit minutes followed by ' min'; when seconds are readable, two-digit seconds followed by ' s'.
7 h 57 min
